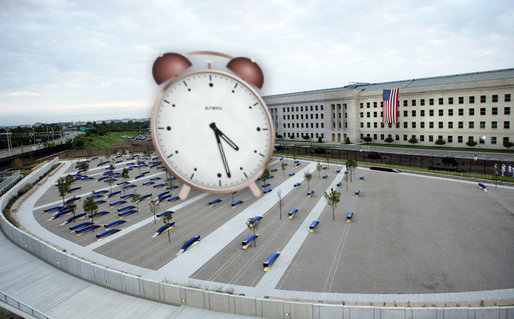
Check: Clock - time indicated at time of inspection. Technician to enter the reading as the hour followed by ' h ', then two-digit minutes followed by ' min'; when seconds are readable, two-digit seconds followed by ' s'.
4 h 28 min
